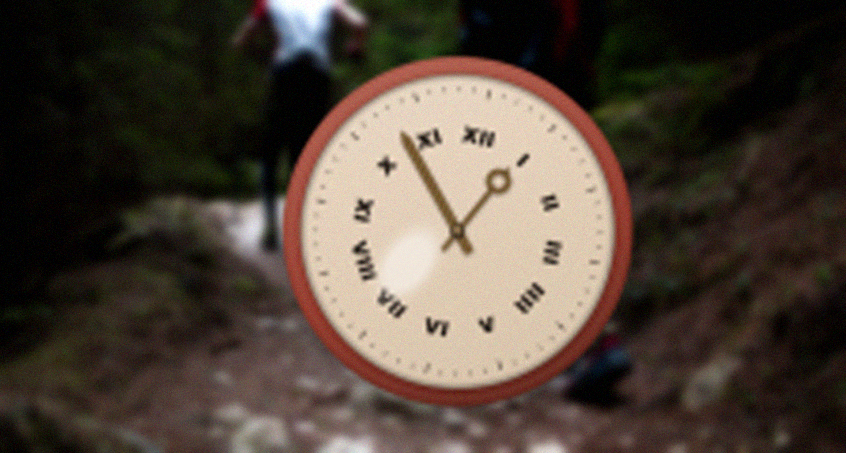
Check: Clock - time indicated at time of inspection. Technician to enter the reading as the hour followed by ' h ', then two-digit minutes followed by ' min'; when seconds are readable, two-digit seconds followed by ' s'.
12 h 53 min
